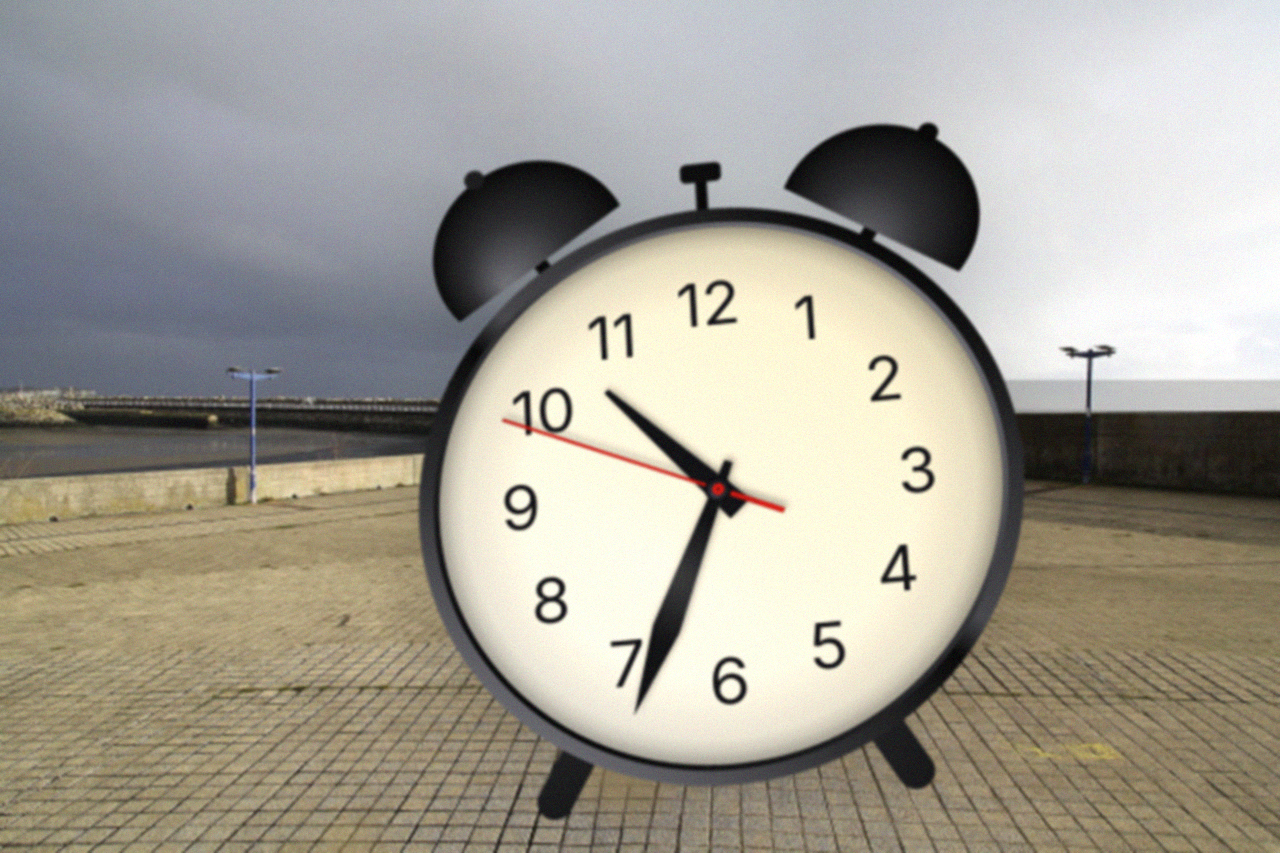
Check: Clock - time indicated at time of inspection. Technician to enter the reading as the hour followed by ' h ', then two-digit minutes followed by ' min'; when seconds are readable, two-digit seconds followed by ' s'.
10 h 33 min 49 s
